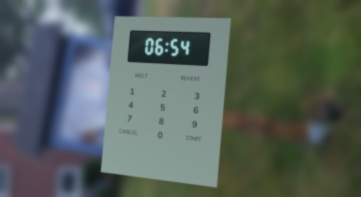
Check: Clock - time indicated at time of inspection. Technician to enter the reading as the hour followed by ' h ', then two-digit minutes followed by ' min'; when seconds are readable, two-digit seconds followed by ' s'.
6 h 54 min
